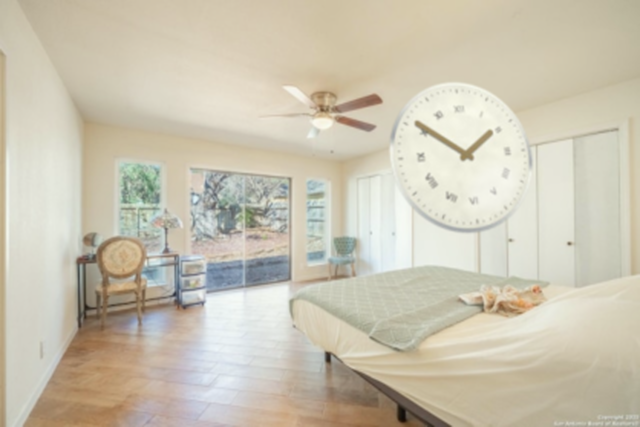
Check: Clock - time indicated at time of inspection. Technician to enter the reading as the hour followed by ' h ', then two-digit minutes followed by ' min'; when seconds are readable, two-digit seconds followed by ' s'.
1 h 51 min
